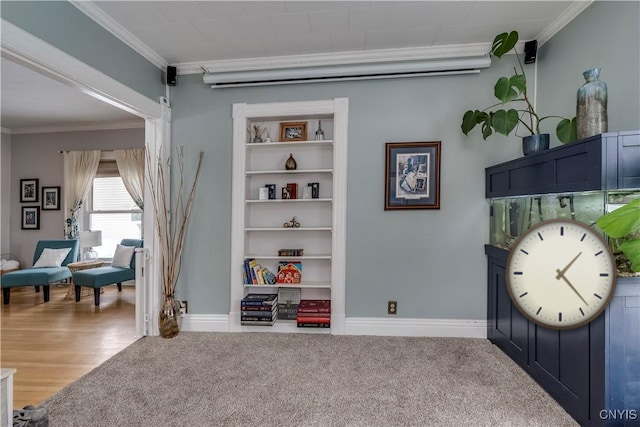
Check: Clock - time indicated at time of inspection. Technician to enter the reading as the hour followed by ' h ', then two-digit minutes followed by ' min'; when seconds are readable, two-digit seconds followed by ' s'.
1 h 23 min
